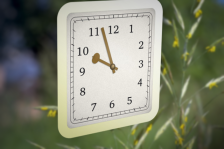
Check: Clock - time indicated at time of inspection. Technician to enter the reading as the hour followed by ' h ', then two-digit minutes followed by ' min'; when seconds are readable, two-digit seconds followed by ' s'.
9 h 57 min
